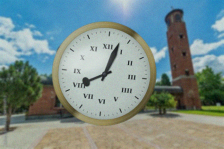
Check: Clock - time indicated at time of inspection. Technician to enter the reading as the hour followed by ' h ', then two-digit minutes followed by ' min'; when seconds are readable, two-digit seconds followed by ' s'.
8 h 03 min
